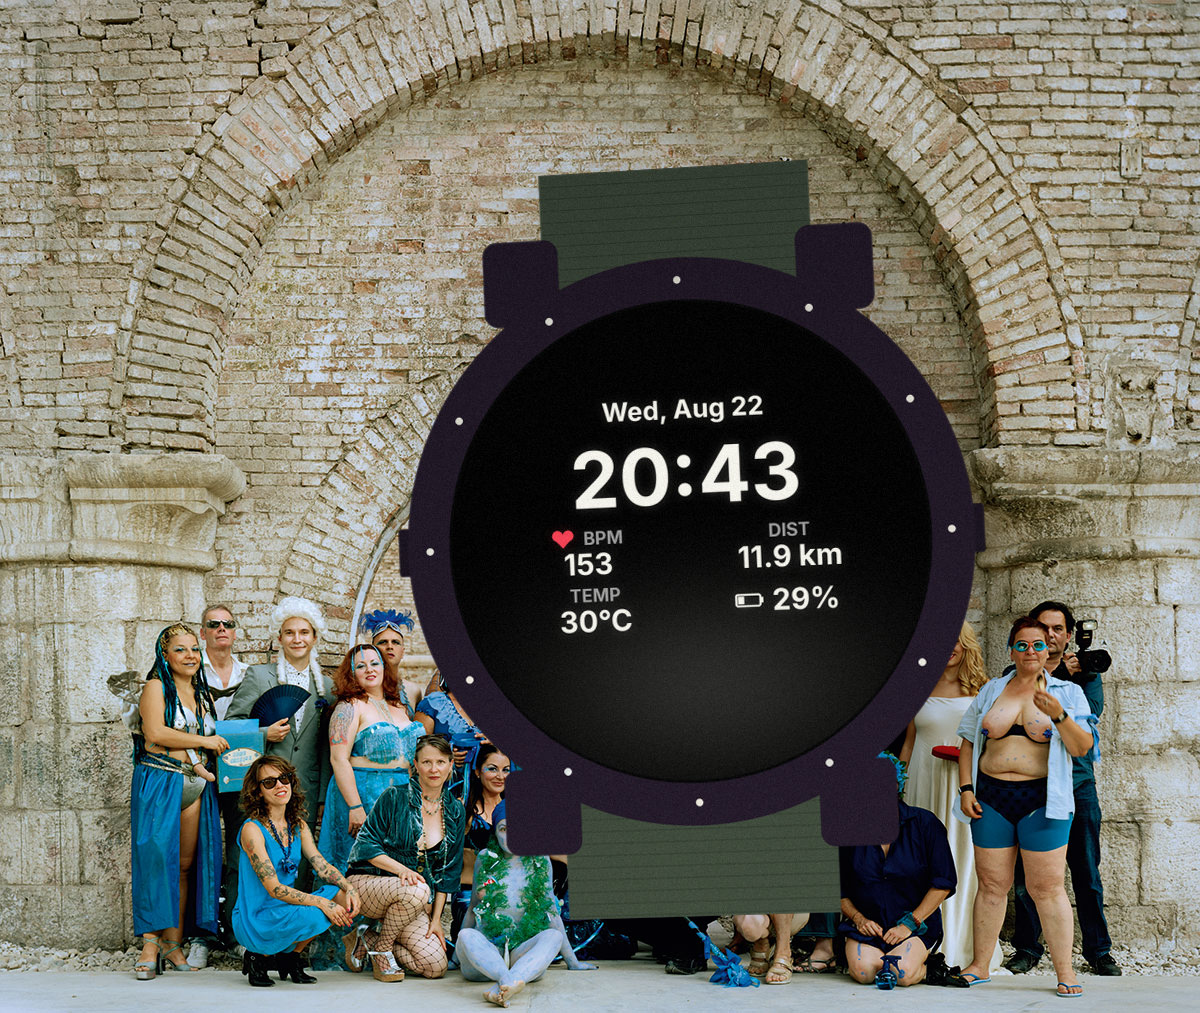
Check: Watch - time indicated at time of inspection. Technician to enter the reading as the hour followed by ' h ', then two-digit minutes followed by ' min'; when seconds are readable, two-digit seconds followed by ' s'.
20 h 43 min
